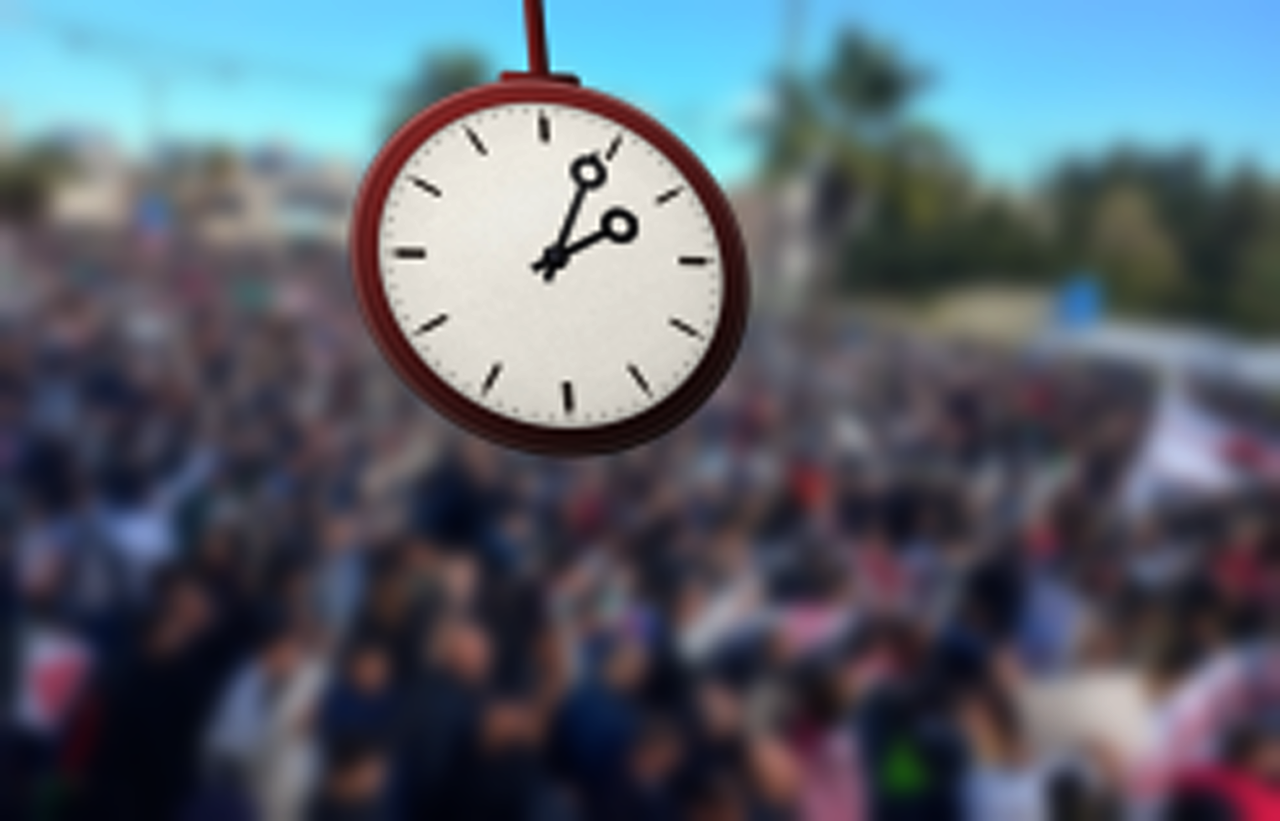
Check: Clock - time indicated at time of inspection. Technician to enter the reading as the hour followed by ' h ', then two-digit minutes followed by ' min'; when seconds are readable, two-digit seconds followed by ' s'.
2 h 04 min
